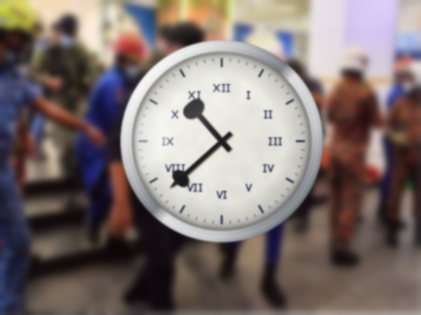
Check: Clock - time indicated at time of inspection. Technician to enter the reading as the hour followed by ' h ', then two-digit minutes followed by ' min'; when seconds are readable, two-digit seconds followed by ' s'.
10 h 38 min
